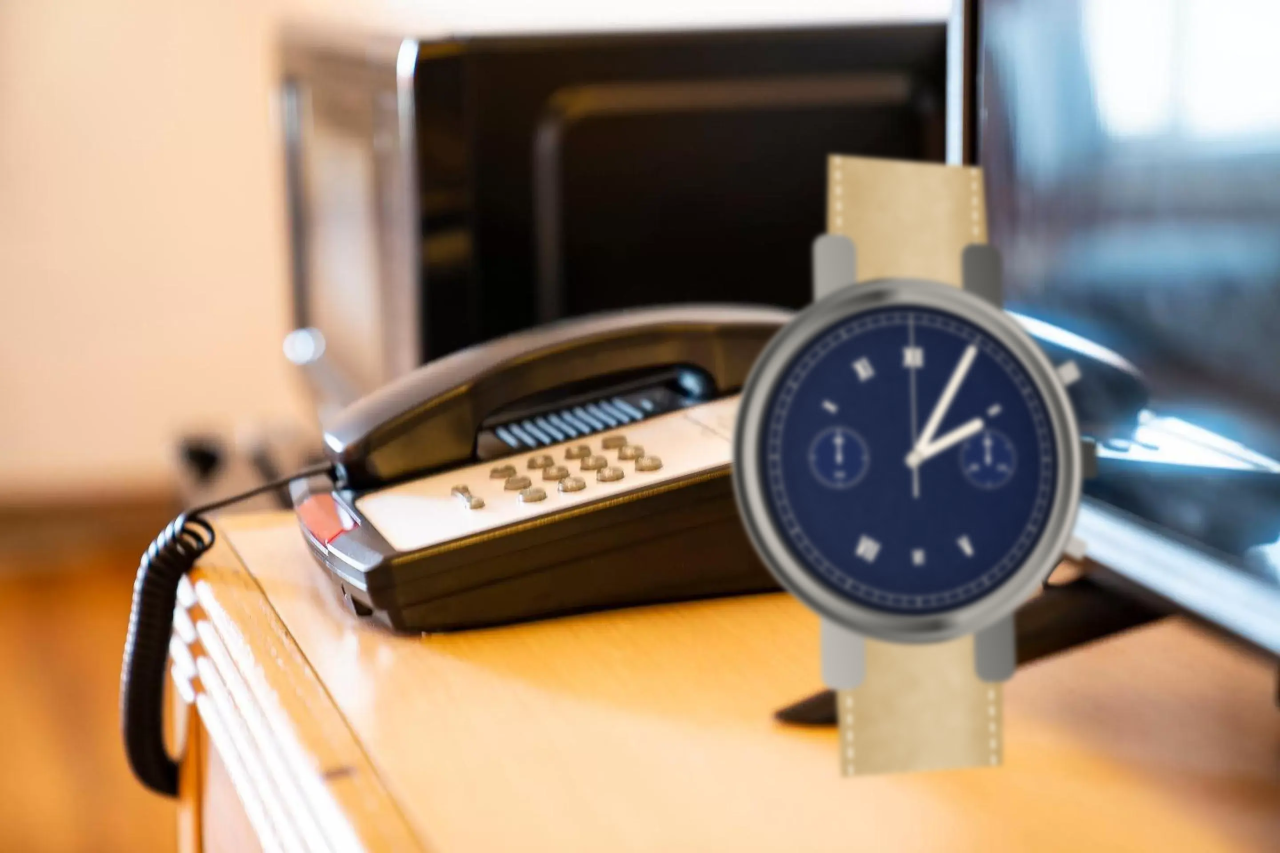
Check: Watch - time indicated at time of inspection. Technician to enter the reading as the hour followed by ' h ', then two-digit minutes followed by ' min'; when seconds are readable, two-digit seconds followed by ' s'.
2 h 05 min
